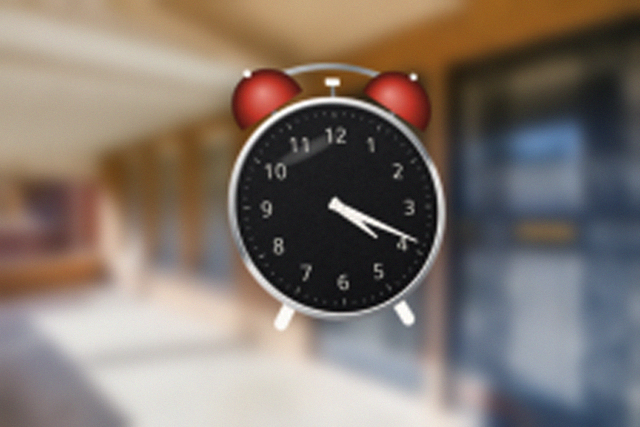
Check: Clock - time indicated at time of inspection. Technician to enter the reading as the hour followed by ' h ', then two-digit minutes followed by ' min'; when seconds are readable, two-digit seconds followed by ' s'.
4 h 19 min
